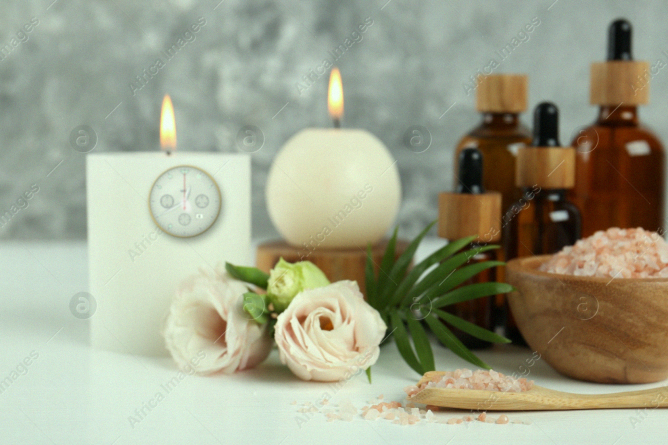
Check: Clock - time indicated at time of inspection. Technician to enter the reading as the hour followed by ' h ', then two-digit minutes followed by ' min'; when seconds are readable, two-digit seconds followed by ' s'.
12 h 40 min
